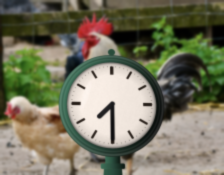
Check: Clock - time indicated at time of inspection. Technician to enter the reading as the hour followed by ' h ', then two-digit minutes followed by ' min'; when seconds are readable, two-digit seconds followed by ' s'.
7 h 30 min
